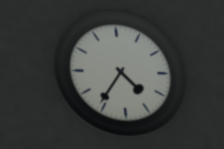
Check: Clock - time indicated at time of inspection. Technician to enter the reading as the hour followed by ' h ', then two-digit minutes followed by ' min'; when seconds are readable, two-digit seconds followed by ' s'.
4 h 36 min
